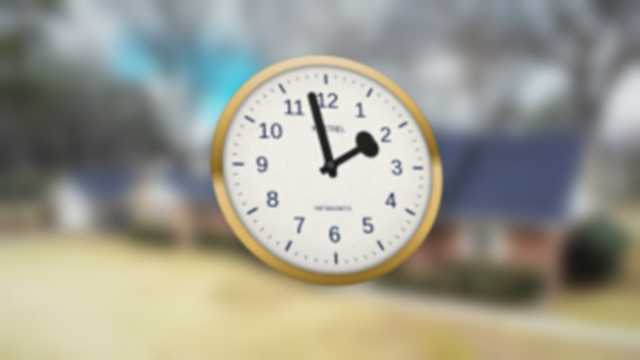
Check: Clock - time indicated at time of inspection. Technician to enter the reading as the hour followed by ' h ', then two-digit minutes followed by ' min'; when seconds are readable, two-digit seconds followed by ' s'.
1 h 58 min
